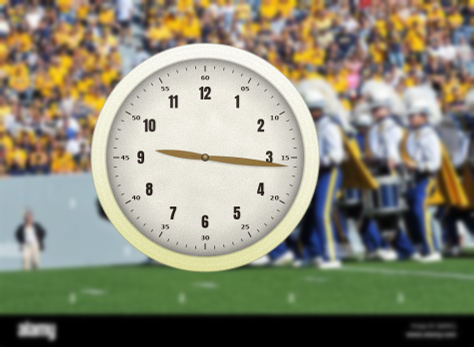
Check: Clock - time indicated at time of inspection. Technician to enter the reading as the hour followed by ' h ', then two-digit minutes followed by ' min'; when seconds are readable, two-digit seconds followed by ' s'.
9 h 16 min
